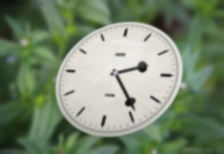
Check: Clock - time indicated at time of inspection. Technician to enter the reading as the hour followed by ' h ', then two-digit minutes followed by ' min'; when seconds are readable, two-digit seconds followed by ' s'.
2 h 24 min
